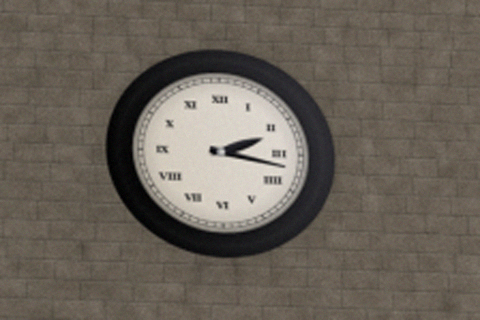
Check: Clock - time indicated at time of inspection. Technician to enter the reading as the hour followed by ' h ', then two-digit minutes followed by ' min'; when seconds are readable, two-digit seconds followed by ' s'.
2 h 17 min
